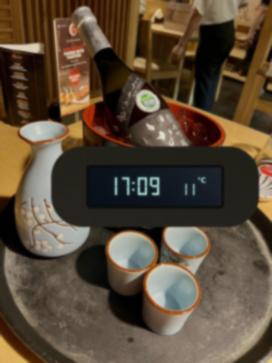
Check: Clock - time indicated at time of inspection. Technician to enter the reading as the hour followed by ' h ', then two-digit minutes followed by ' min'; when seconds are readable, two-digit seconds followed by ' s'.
17 h 09 min
